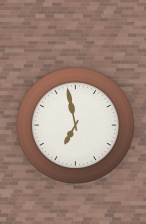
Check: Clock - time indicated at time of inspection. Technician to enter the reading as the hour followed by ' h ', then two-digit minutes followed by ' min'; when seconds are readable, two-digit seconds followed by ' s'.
6 h 58 min
